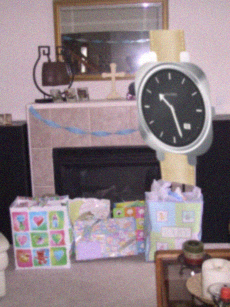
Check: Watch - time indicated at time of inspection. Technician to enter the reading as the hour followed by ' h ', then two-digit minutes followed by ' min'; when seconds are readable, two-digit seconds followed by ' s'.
10 h 27 min
